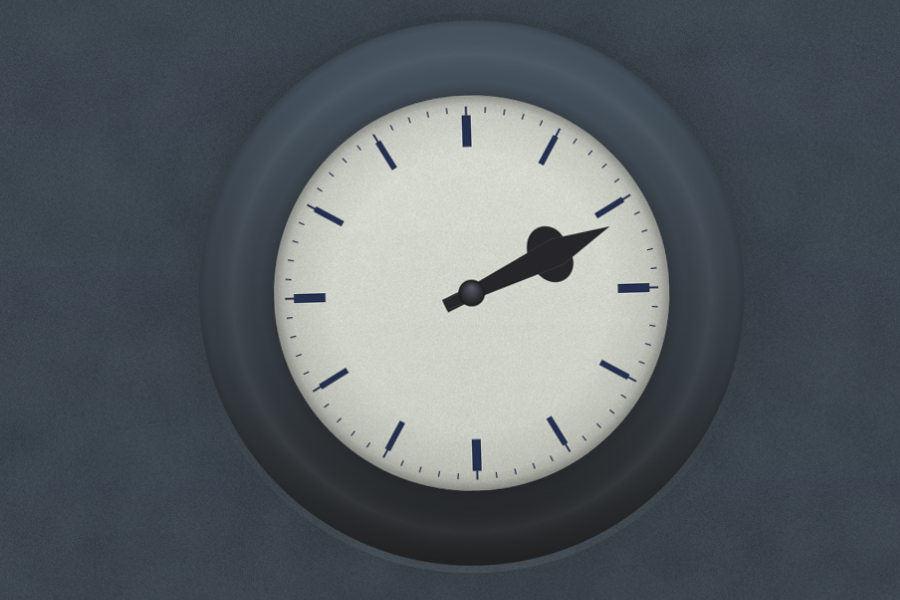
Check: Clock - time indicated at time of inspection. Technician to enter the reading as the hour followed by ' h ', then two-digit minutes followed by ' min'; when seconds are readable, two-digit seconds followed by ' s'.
2 h 11 min
